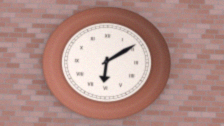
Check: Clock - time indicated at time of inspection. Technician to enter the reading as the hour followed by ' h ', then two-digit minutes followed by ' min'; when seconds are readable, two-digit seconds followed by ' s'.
6 h 09 min
